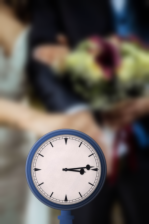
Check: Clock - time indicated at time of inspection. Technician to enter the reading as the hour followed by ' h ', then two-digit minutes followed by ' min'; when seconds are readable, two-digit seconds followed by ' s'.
3 h 14 min
